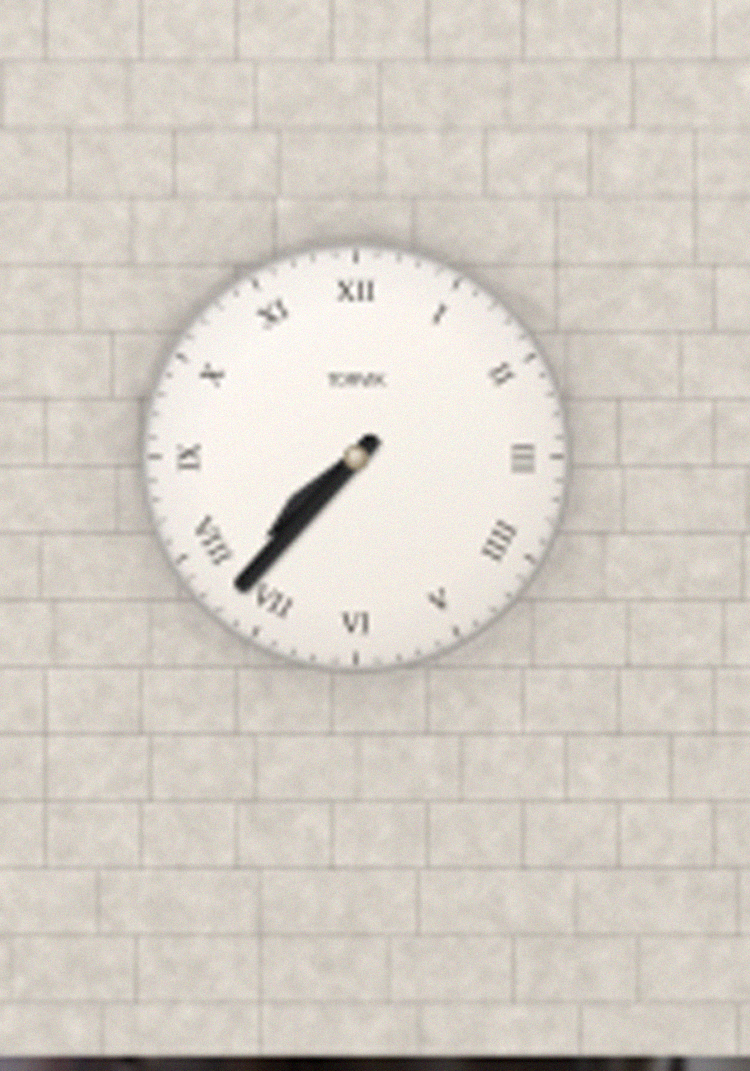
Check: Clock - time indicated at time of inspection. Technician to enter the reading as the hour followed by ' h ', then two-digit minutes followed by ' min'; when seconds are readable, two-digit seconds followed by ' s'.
7 h 37 min
